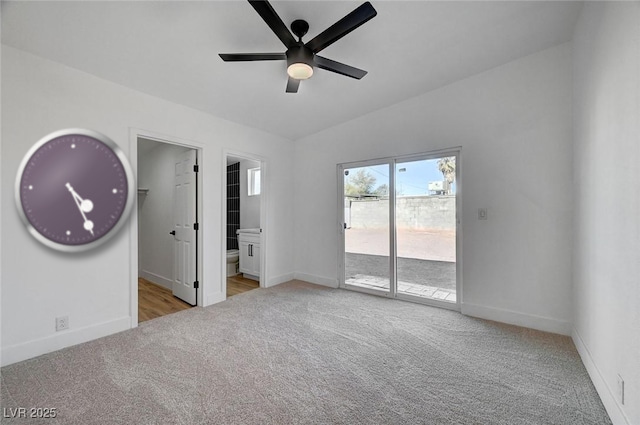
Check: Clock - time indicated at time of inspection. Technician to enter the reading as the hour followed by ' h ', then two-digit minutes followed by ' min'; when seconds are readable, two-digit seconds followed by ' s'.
4 h 25 min
